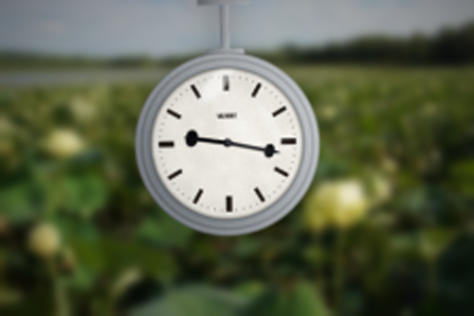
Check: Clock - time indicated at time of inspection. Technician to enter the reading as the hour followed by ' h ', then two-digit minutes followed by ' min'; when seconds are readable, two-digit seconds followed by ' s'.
9 h 17 min
